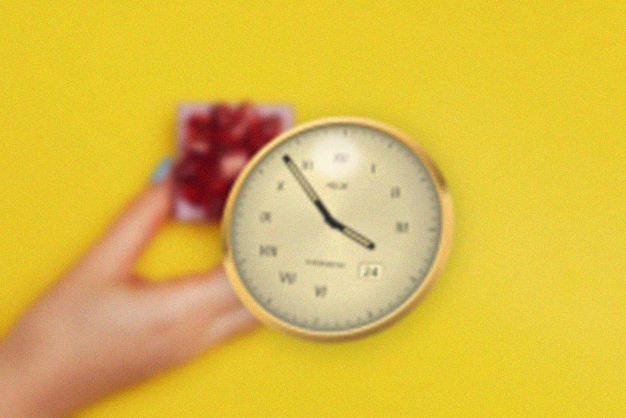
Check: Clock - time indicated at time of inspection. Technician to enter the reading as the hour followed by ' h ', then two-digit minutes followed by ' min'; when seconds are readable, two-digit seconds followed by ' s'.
3 h 53 min
